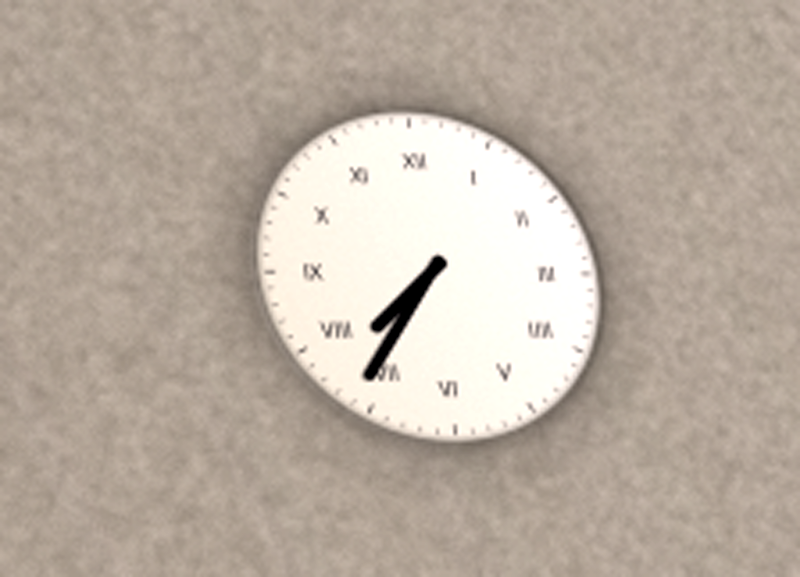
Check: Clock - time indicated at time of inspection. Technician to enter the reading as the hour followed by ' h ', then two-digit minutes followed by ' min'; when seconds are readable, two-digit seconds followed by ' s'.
7 h 36 min
